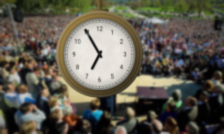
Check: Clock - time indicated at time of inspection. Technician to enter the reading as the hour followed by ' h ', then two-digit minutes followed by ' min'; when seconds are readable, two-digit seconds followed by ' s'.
6 h 55 min
